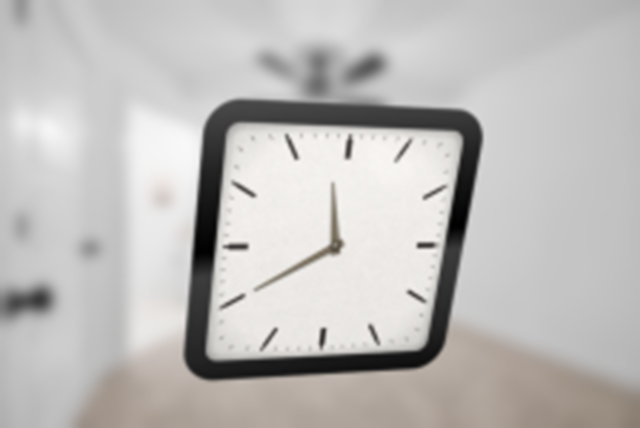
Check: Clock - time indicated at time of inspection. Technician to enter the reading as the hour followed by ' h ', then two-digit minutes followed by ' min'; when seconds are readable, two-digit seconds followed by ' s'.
11 h 40 min
